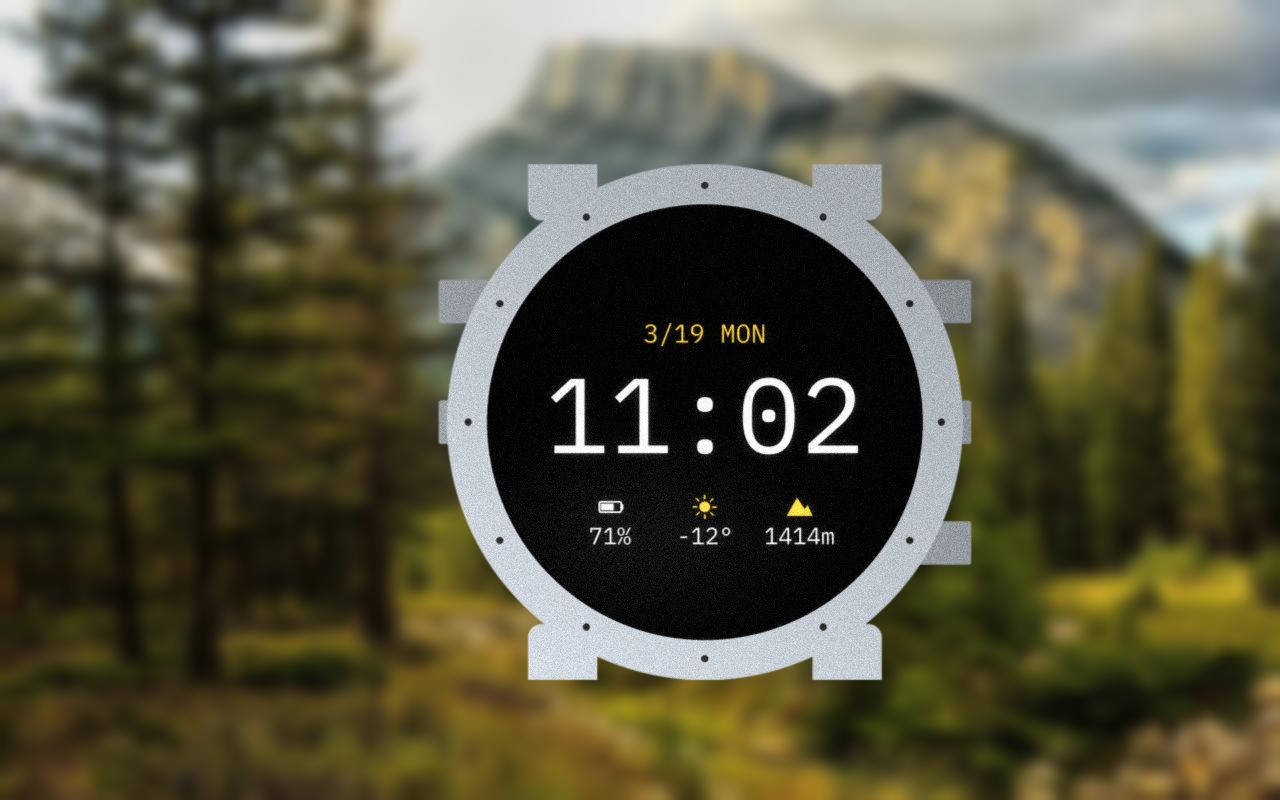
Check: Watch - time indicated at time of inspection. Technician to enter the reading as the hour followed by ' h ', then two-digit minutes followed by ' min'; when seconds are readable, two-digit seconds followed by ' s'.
11 h 02 min
